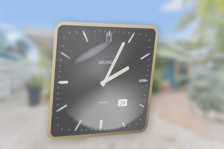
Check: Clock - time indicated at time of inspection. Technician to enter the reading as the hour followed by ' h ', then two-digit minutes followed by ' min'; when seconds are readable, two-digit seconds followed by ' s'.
2 h 04 min
